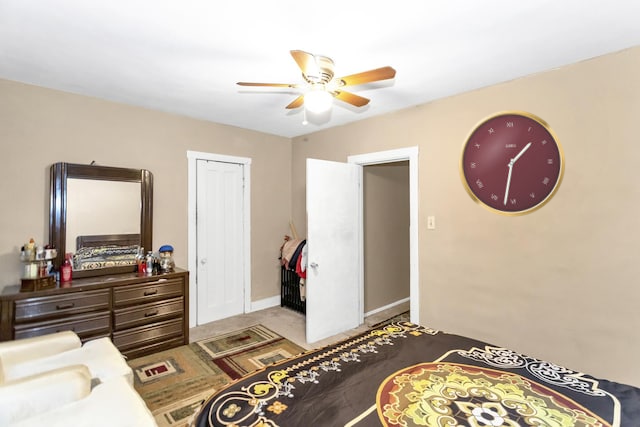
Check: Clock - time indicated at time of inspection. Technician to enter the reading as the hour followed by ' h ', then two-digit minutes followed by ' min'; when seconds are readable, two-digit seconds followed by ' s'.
1 h 32 min
